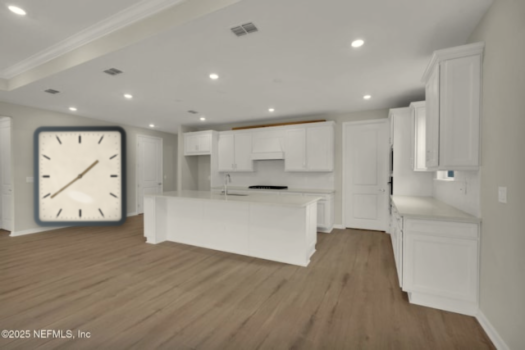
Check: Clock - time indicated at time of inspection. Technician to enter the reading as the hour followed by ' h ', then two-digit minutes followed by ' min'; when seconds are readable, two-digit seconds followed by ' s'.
1 h 39 min
